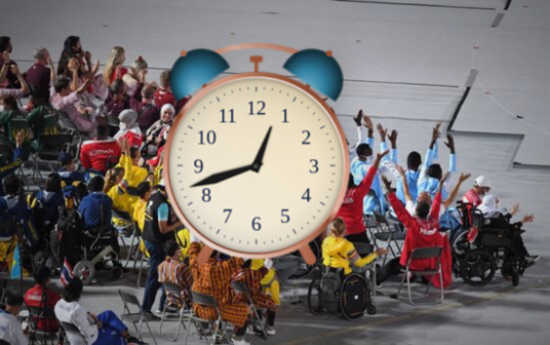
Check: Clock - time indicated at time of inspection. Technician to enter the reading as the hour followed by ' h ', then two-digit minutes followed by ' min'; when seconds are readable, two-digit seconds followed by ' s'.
12 h 42 min
